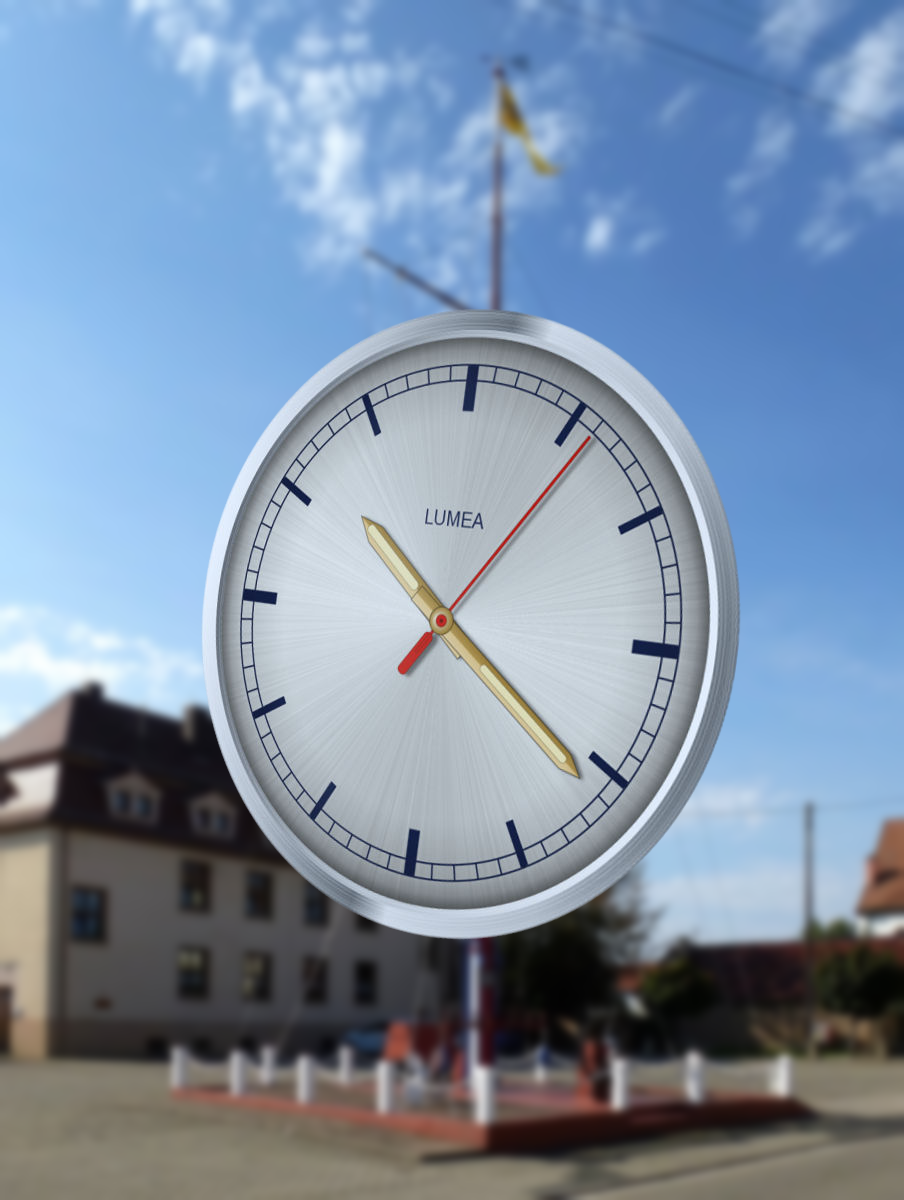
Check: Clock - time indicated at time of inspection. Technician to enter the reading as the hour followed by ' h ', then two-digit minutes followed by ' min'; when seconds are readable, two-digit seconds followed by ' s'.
10 h 21 min 06 s
